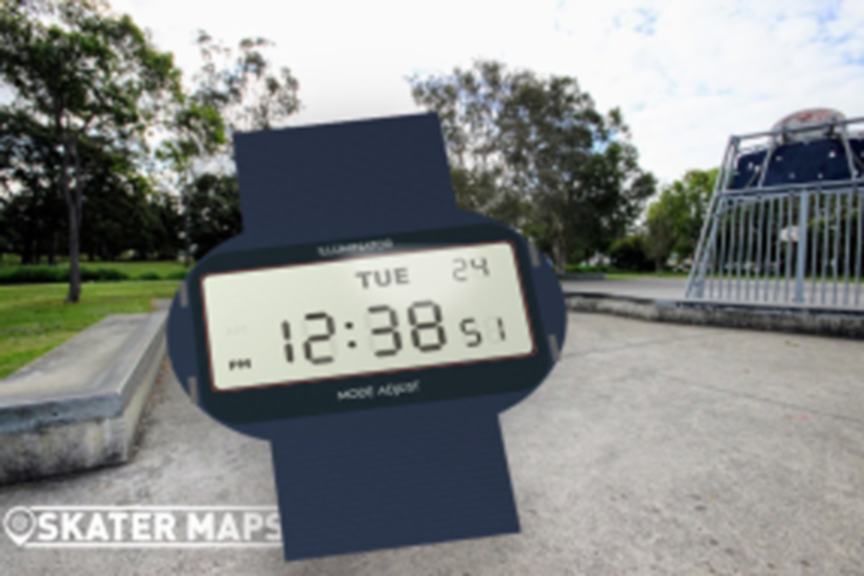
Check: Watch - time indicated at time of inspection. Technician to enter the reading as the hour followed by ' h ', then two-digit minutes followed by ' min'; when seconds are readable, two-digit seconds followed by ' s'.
12 h 38 min 51 s
